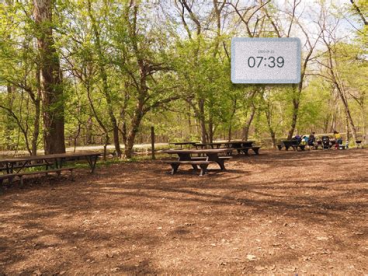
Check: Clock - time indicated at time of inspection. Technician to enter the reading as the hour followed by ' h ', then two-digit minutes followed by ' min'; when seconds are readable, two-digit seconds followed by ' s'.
7 h 39 min
